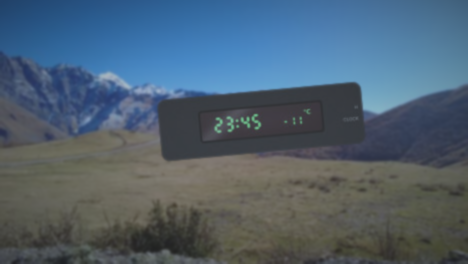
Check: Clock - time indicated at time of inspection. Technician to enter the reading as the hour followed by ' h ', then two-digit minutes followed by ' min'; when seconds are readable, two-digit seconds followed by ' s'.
23 h 45 min
